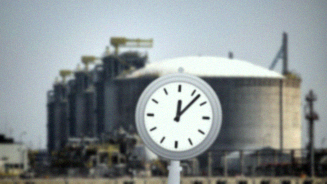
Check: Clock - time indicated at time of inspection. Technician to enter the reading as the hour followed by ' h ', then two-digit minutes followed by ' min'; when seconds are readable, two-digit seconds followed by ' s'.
12 h 07 min
